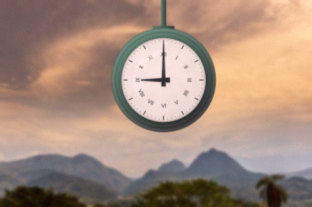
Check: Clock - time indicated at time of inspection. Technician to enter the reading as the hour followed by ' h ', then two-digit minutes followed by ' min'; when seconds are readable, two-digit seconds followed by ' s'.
9 h 00 min
